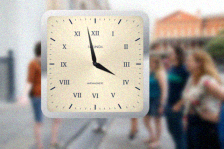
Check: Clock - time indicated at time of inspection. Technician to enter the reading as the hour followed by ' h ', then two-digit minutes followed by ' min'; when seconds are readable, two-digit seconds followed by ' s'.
3 h 58 min
